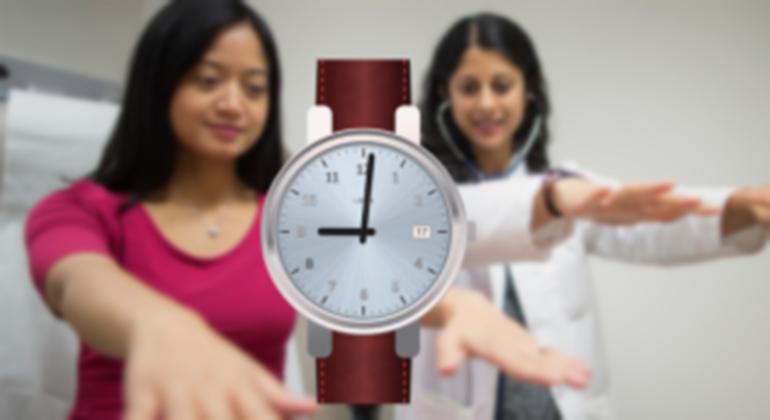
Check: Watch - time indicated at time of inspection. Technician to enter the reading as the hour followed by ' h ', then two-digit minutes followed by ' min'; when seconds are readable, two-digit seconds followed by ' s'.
9 h 01 min
